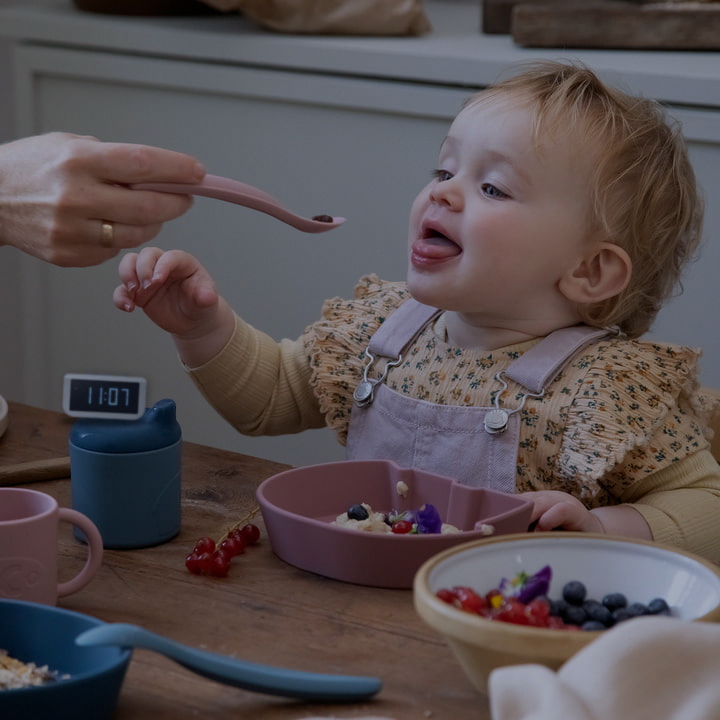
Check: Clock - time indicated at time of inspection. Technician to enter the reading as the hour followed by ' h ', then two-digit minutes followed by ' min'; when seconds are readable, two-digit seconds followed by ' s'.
11 h 07 min
